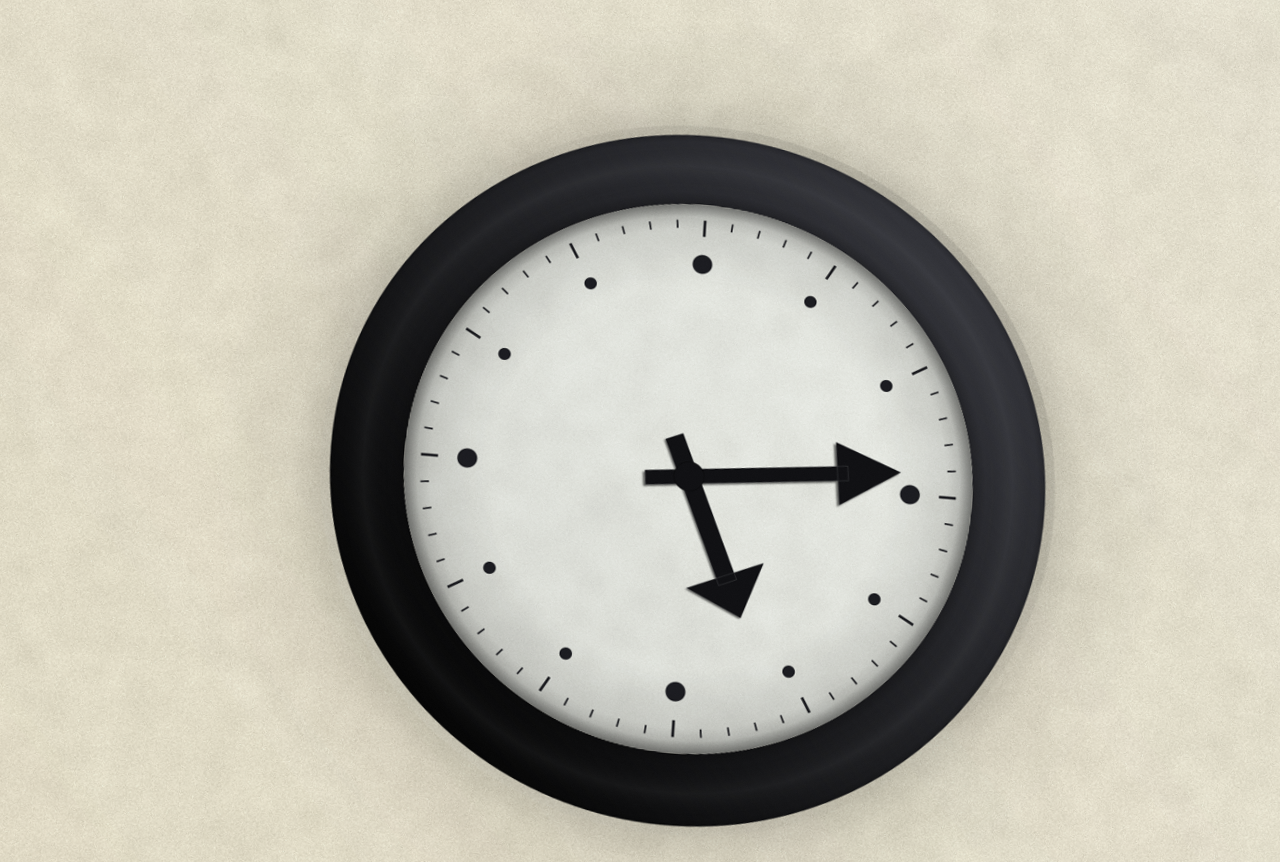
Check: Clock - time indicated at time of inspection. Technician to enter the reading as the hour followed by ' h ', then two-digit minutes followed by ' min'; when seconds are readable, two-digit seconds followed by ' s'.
5 h 14 min
